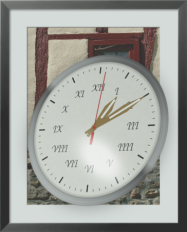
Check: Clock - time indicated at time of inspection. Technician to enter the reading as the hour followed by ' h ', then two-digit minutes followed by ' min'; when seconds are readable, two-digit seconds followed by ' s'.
1 h 10 min 01 s
